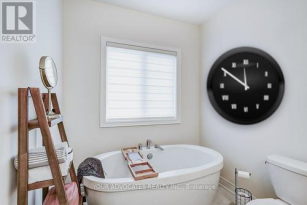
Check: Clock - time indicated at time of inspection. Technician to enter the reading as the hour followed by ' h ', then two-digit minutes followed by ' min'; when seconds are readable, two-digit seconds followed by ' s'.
11 h 51 min
